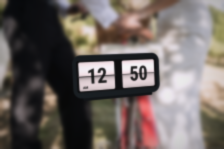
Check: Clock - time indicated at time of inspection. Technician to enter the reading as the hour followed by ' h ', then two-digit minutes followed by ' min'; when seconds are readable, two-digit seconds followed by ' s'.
12 h 50 min
